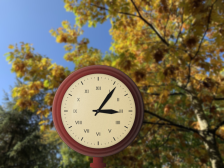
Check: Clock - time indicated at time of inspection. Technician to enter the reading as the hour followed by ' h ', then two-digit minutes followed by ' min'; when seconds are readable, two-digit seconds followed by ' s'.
3 h 06 min
